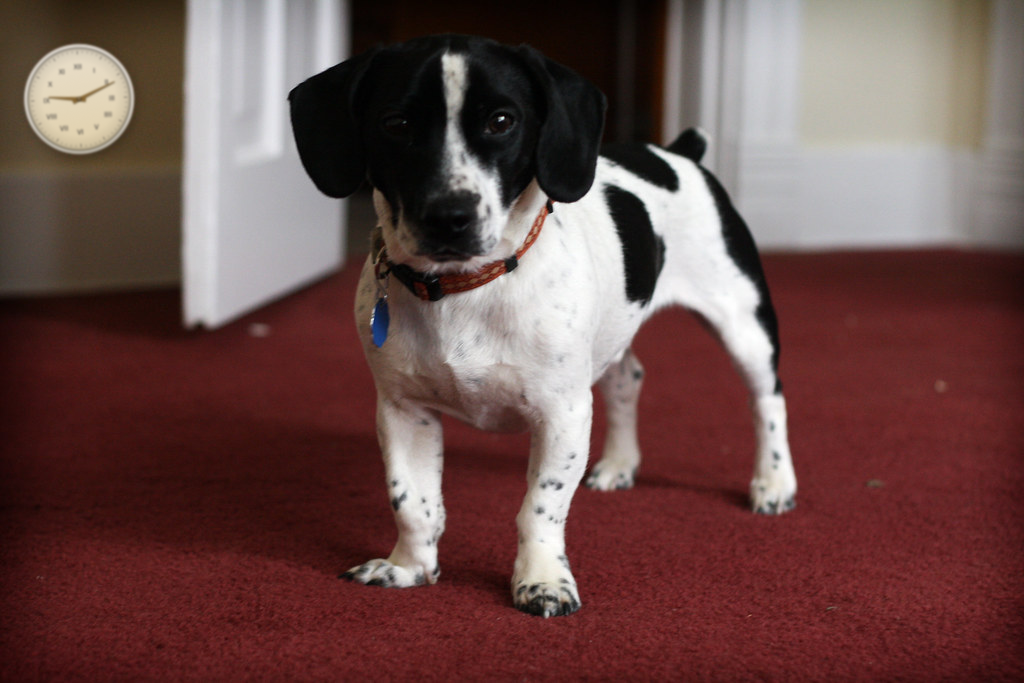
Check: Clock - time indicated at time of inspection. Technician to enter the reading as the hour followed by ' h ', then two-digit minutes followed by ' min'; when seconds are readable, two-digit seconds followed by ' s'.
9 h 11 min
